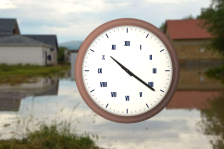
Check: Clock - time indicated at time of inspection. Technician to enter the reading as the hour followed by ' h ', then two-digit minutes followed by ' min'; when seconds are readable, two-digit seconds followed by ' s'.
10 h 21 min
